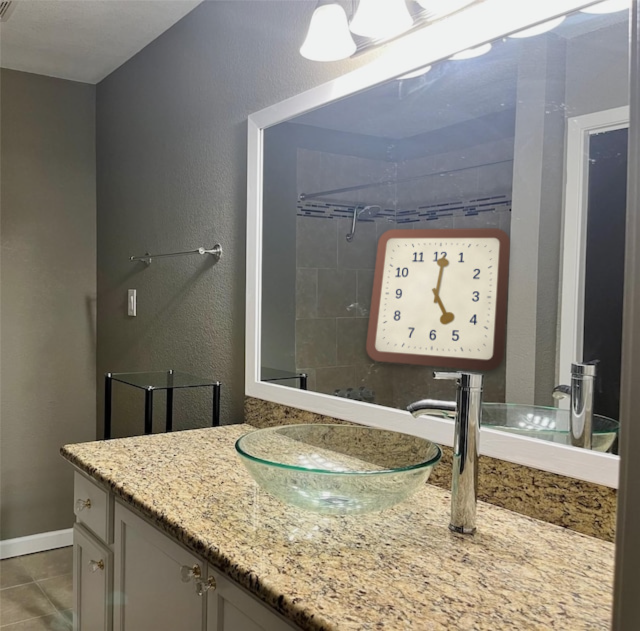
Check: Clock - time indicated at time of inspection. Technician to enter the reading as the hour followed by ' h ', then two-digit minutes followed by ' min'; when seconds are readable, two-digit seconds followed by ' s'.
5 h 01 min
